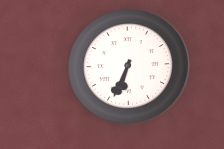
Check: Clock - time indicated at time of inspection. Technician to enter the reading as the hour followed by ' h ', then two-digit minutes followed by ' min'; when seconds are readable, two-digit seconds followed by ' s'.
6 h 34 min
